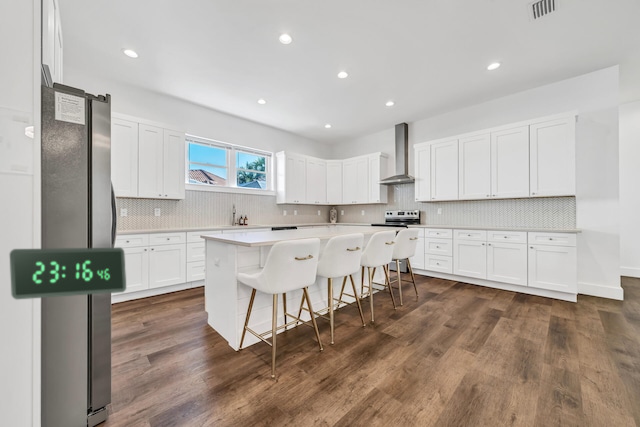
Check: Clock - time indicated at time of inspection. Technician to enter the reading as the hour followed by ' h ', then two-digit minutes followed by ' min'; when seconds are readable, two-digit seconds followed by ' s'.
23 h 16 min 46 s
